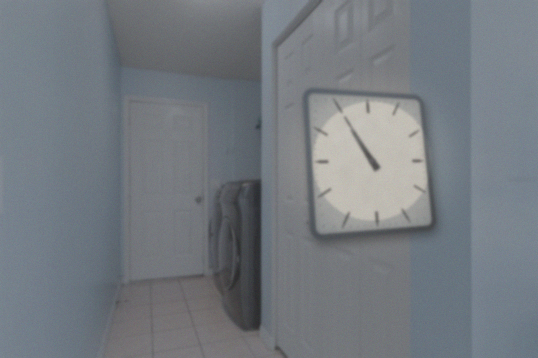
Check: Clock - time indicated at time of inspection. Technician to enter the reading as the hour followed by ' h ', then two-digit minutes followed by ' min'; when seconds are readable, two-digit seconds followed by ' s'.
10 h 55 min
